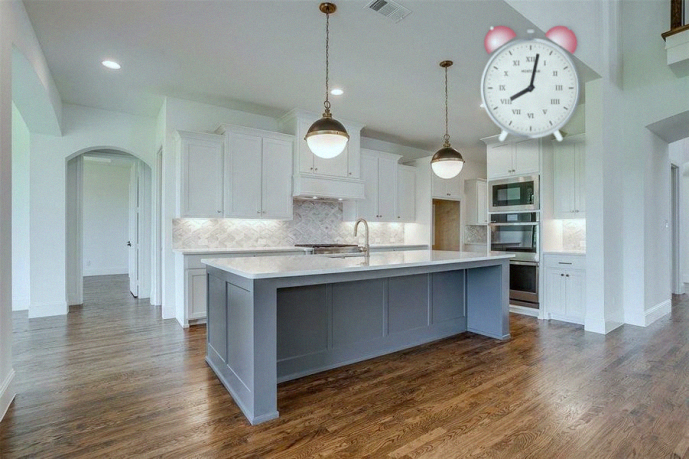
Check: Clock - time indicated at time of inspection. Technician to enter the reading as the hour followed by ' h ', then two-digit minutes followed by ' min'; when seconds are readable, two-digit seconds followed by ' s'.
8 h 02 min
